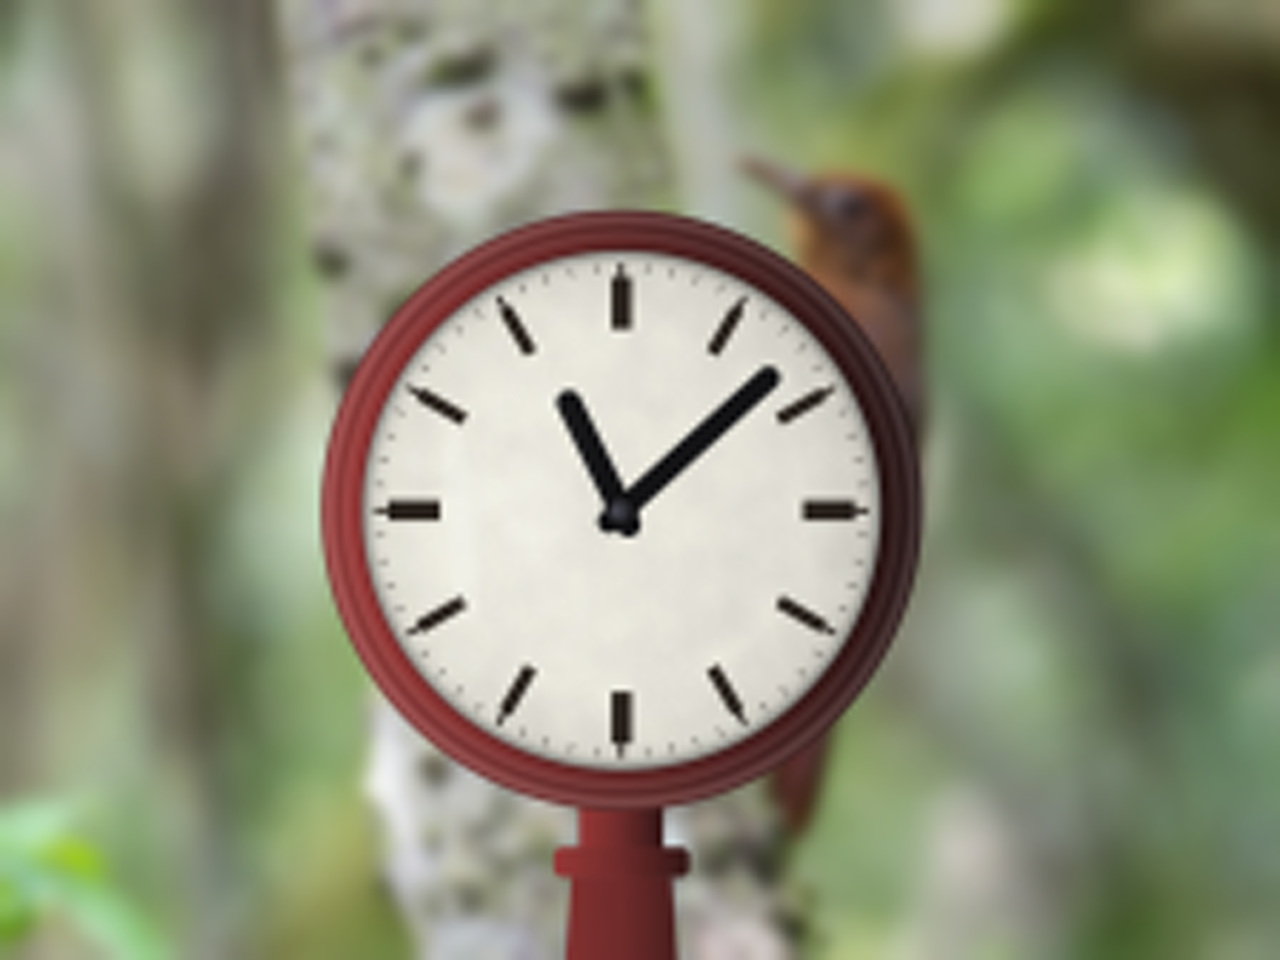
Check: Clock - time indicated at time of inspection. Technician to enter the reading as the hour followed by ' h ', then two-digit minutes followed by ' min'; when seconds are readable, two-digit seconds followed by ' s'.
11 h 08 min
